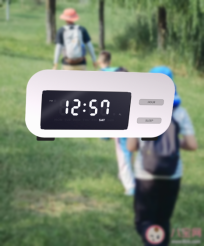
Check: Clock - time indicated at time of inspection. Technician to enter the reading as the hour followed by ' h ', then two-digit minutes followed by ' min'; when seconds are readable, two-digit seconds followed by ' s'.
12 h 57 min
